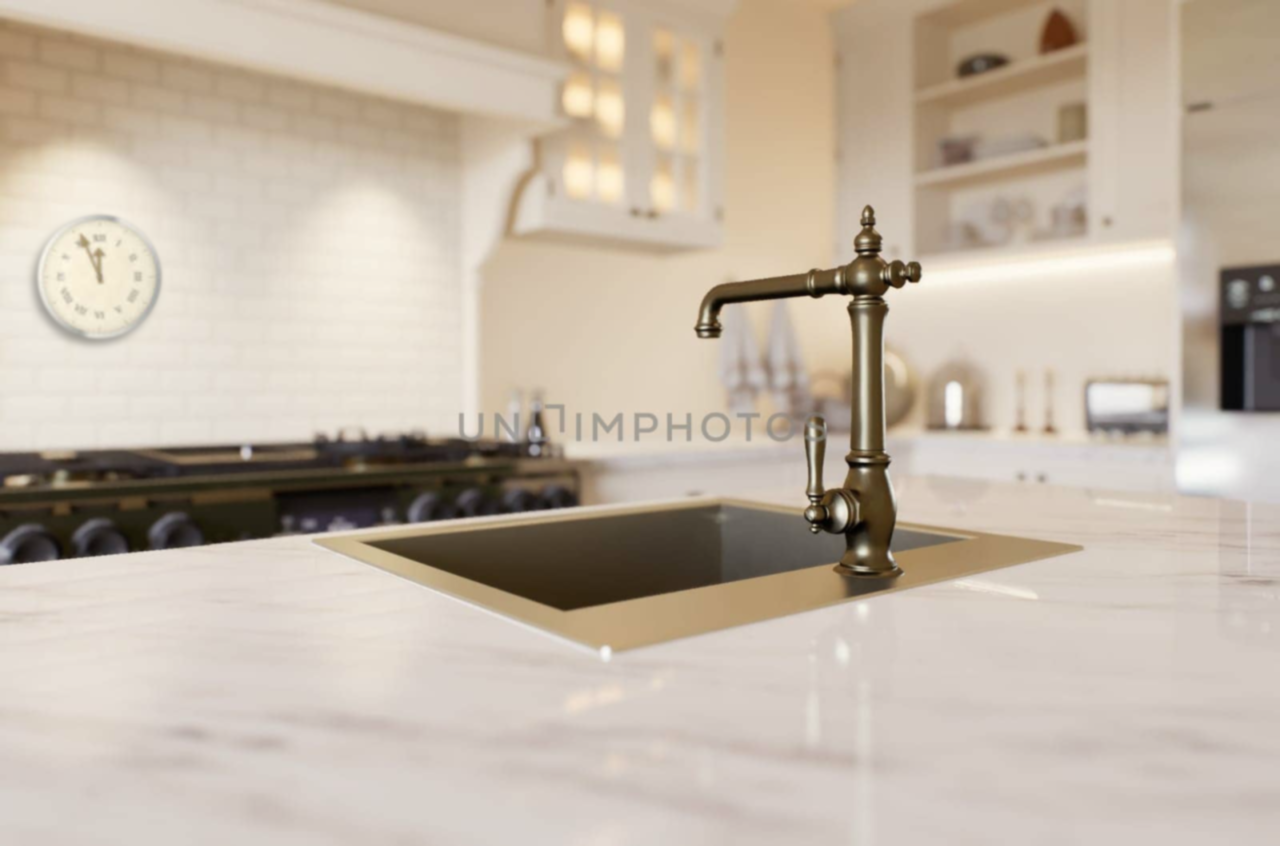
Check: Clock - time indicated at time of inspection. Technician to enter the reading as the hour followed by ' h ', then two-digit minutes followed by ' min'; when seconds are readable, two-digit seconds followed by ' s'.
11 h 56 min
